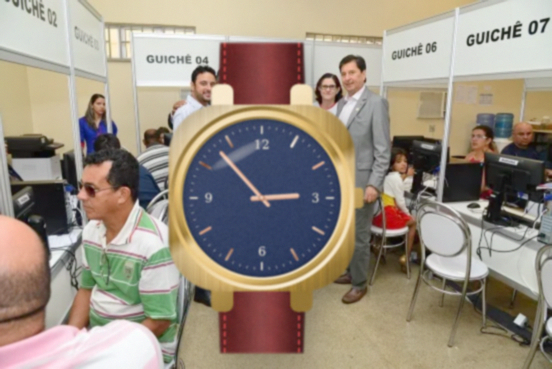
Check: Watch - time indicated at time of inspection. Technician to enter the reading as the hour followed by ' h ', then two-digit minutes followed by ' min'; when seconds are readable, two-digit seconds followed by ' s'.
2 h 53 min
